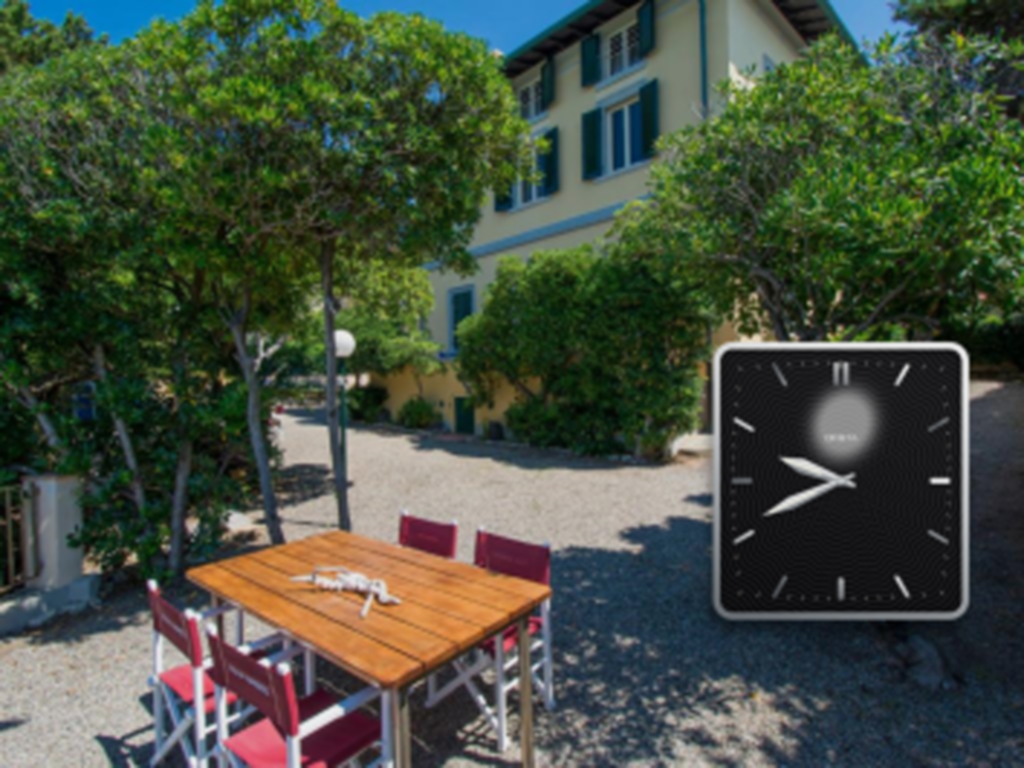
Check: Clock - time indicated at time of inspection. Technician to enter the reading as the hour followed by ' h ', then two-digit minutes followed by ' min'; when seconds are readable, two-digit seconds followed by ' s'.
9 h 41 min
